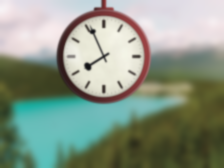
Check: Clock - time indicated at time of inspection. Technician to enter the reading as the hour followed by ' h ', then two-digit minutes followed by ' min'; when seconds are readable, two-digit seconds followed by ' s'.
7 h 56 min
